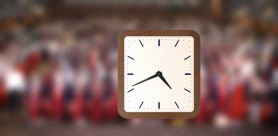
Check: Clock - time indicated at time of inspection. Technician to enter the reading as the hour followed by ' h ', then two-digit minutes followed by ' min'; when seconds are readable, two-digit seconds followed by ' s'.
4 h 41 min
